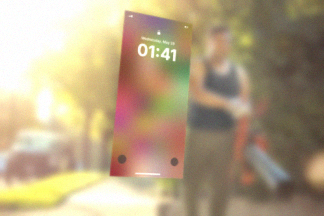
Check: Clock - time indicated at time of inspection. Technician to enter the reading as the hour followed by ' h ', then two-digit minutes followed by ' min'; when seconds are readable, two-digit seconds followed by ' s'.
1 h 41 min
